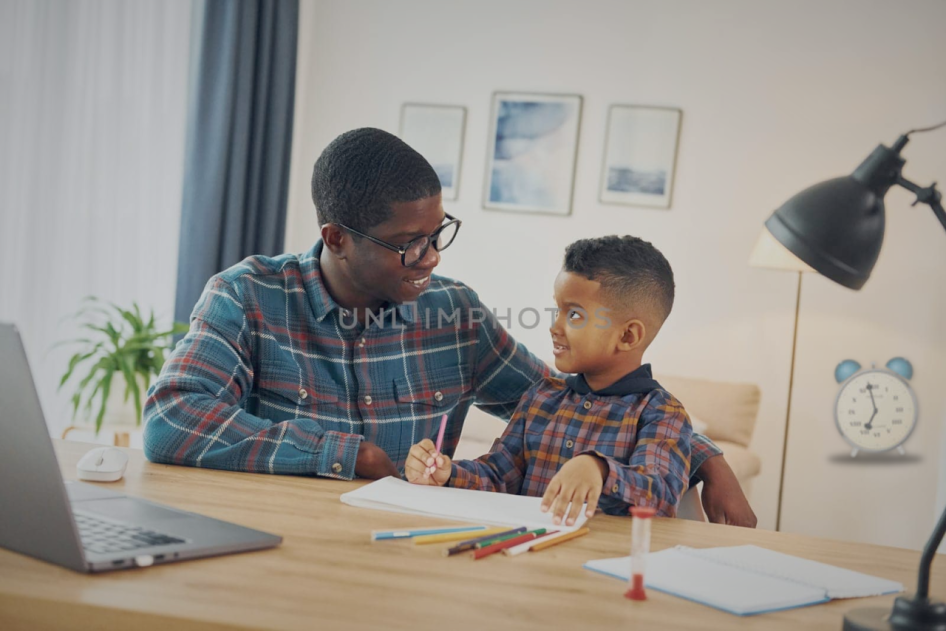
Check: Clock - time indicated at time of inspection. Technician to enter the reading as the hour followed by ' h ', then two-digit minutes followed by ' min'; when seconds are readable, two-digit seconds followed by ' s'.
6 h 58 min
